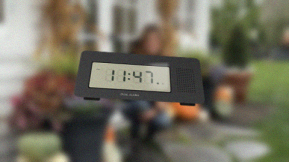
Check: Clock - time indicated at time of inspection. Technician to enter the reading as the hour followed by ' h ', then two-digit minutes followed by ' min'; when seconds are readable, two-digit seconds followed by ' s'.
11 h 47 min
